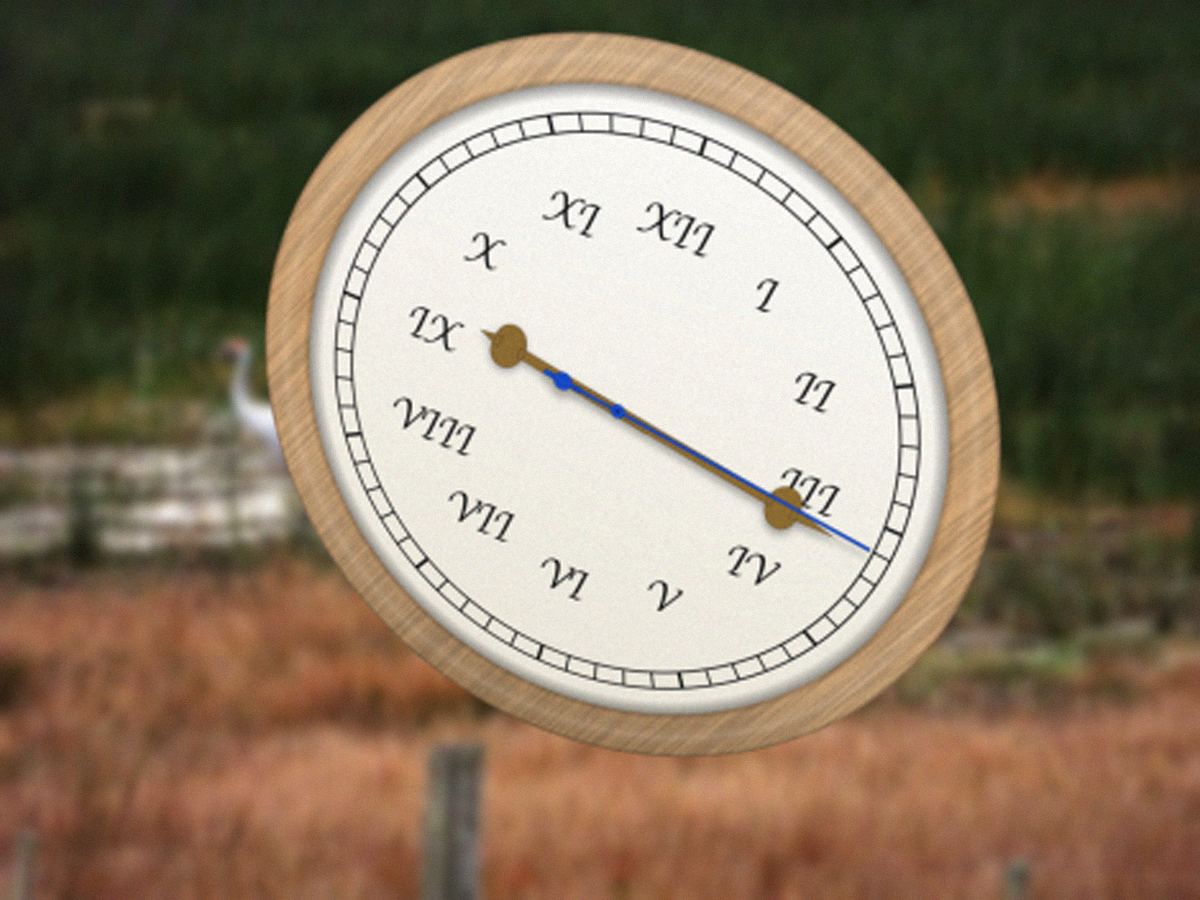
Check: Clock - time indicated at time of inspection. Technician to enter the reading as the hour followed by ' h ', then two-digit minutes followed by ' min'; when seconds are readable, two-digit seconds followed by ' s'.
9 h 16 min 16 s
